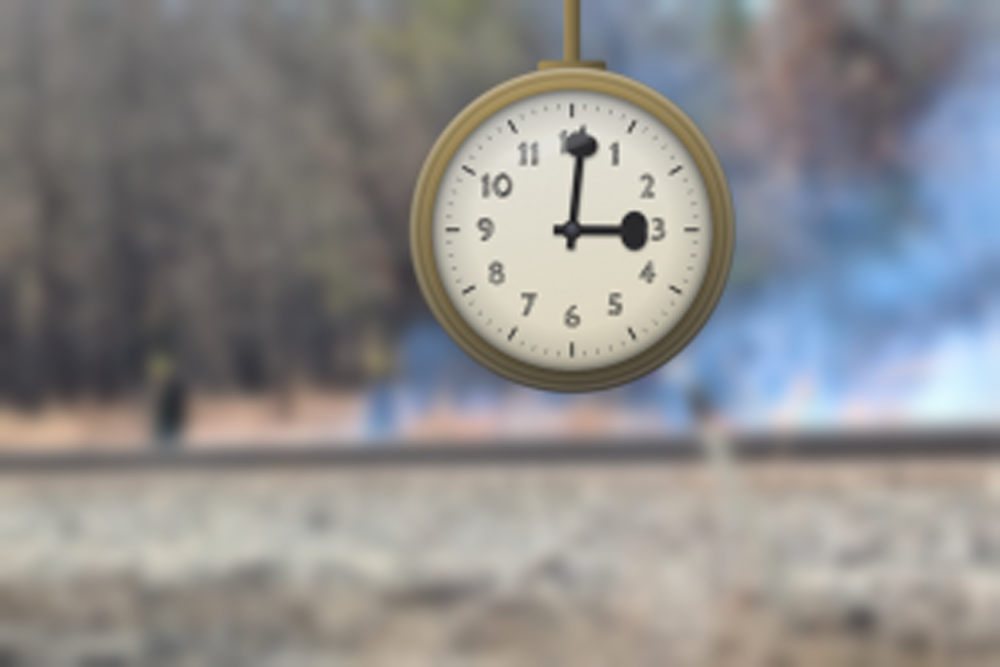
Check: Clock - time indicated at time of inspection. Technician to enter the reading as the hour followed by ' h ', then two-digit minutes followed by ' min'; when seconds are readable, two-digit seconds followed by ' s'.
3 h 01 min
